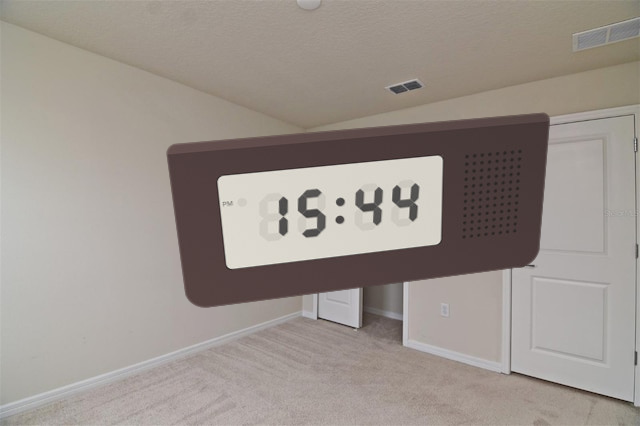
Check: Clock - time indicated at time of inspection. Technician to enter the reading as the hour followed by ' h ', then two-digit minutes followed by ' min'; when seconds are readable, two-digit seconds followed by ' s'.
15 h 44 min
